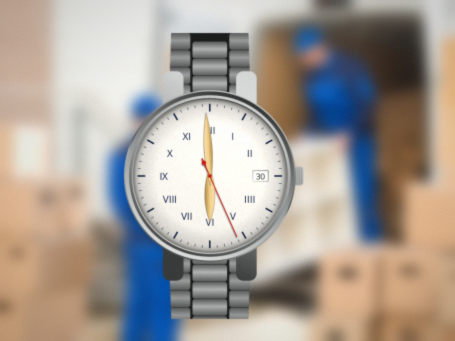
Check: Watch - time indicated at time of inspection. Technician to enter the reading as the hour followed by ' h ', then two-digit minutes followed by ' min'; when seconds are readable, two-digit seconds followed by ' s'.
5 h 59 min 26 s
